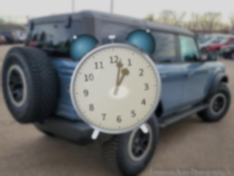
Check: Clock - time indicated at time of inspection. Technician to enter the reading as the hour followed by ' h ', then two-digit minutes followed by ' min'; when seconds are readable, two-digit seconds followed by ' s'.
1 h 02 min
